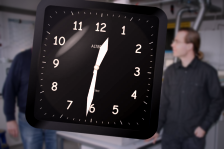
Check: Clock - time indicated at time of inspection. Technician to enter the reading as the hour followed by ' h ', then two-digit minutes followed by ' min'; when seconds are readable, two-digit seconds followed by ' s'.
12 h 31 min
